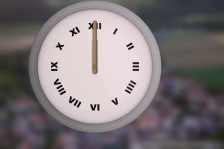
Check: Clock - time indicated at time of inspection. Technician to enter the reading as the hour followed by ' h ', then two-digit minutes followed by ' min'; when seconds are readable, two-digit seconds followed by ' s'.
12 h 00 min
